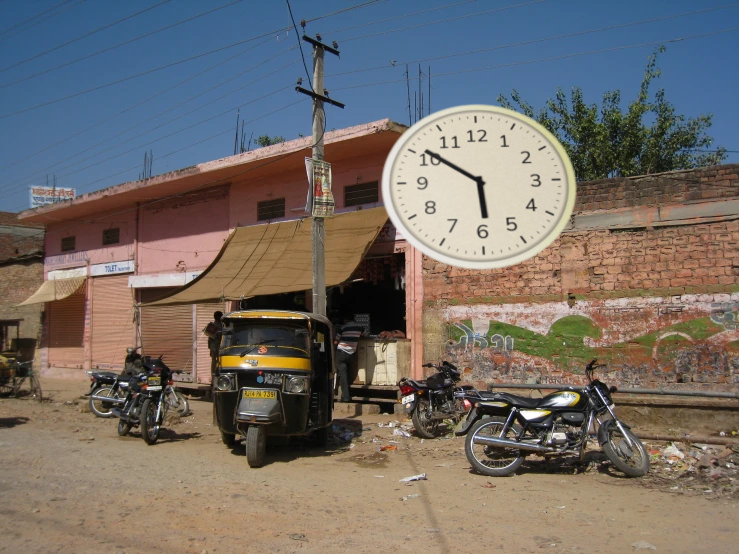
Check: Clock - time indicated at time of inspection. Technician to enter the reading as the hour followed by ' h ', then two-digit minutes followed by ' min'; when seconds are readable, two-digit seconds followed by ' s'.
5 h 51 min
